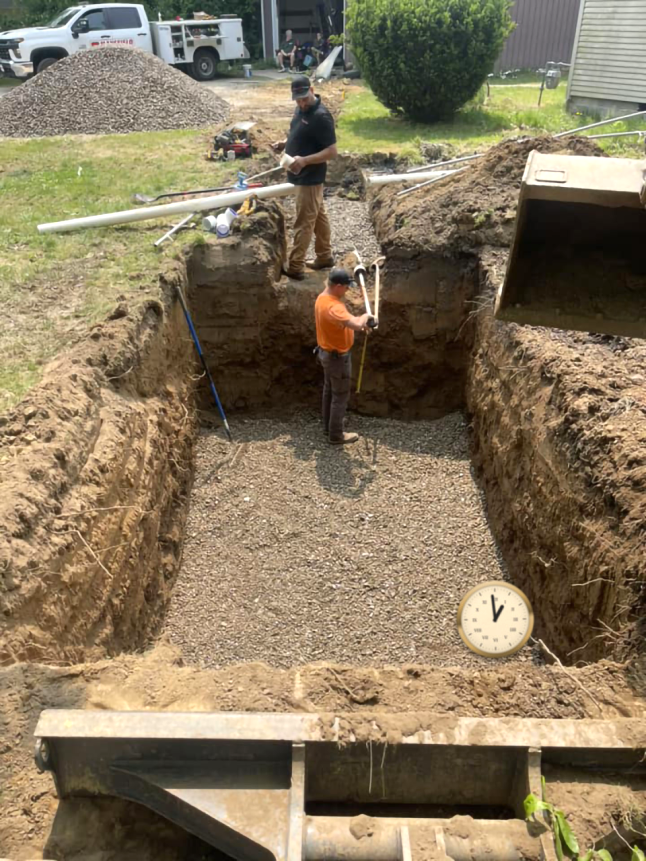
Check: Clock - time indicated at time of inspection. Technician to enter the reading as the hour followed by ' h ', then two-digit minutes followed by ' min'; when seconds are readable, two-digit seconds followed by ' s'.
12 h 59 min
